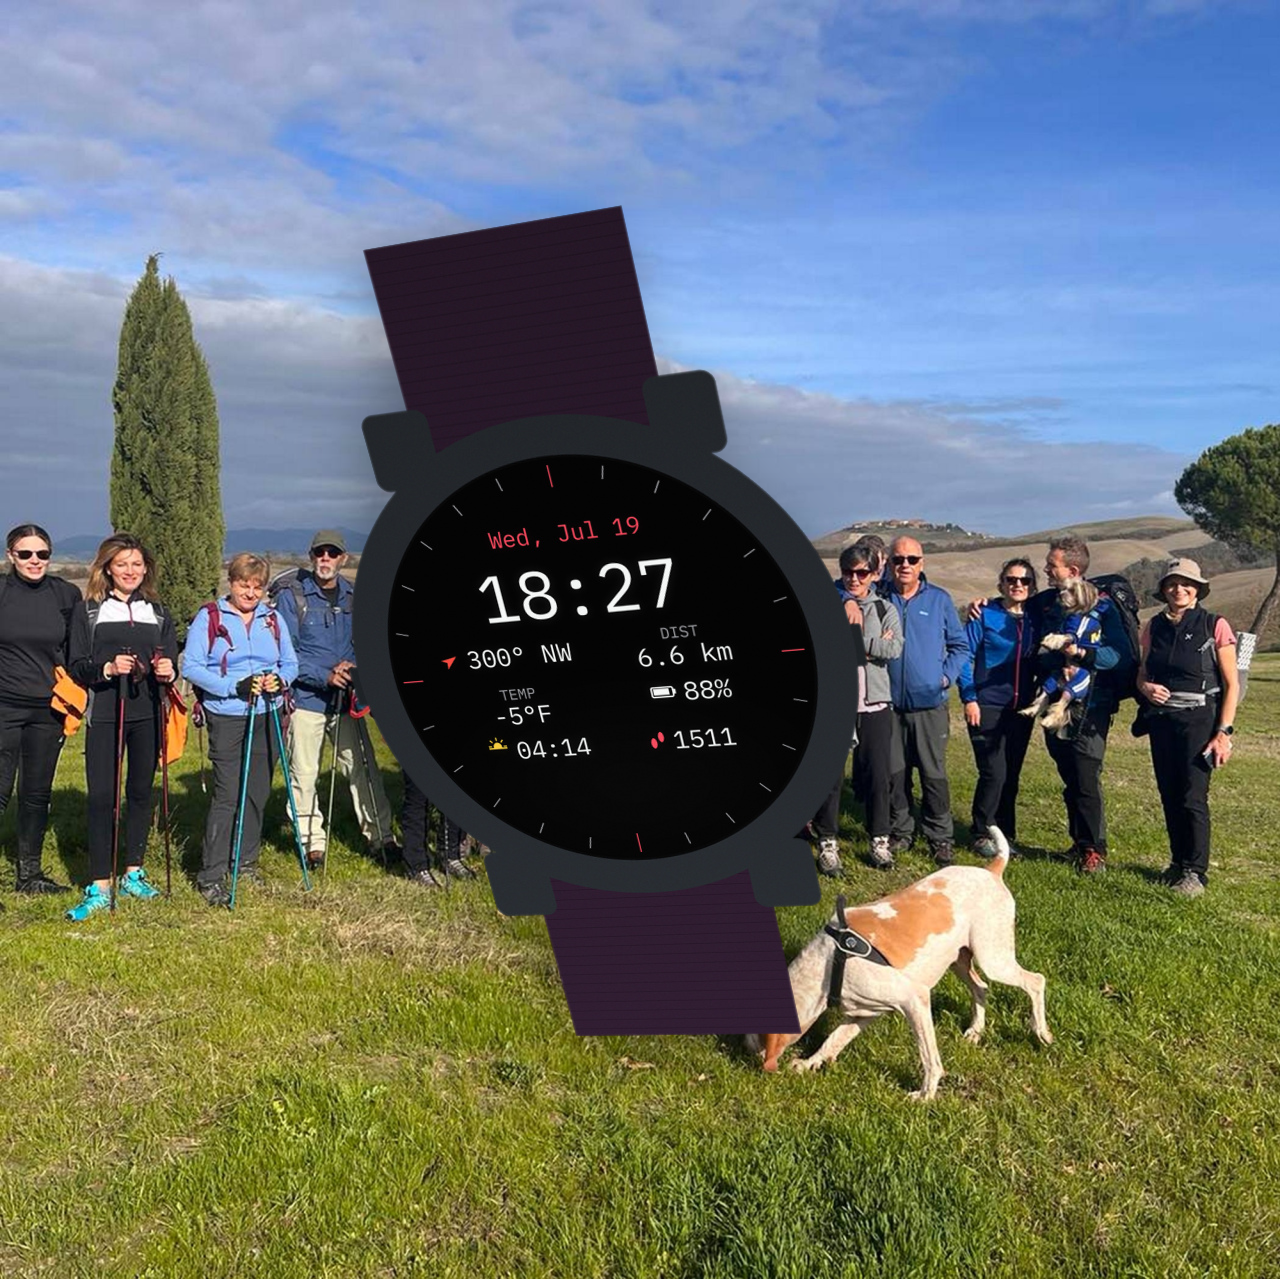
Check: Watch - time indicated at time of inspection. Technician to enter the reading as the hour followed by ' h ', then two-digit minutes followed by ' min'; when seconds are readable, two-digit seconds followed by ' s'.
18 h 27 min
